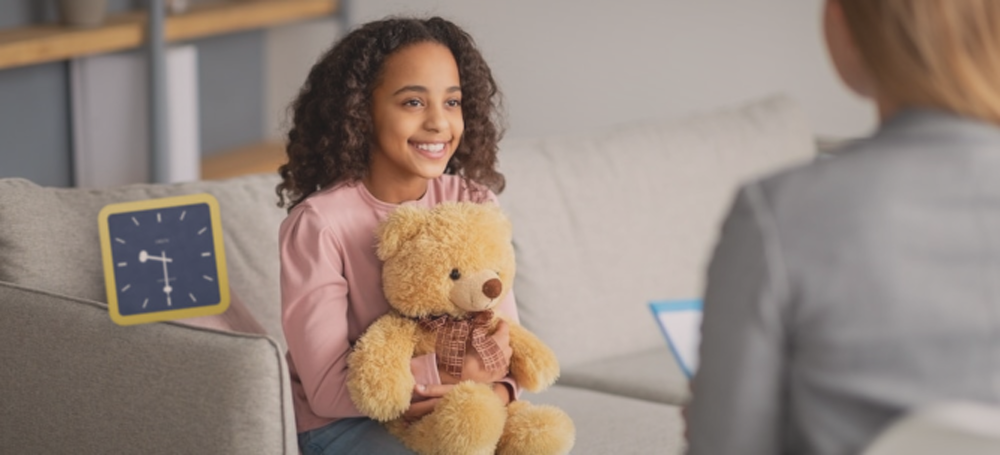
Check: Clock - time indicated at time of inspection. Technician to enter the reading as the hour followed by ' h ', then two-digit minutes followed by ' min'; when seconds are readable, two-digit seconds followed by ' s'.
9 h 30 min
